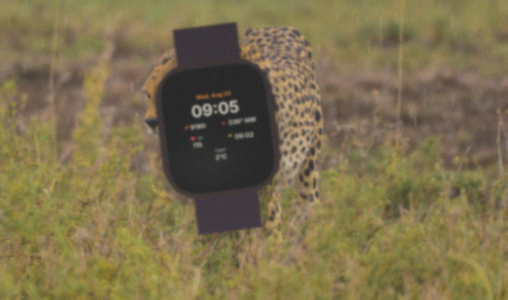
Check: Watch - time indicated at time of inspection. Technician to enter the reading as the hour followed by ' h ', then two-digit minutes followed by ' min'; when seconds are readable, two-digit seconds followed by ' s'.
9 h 05 min
